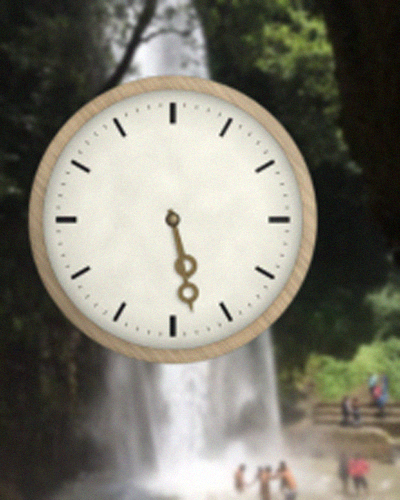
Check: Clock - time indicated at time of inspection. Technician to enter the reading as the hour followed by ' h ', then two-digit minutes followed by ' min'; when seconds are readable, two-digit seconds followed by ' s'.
5 h 28 min
